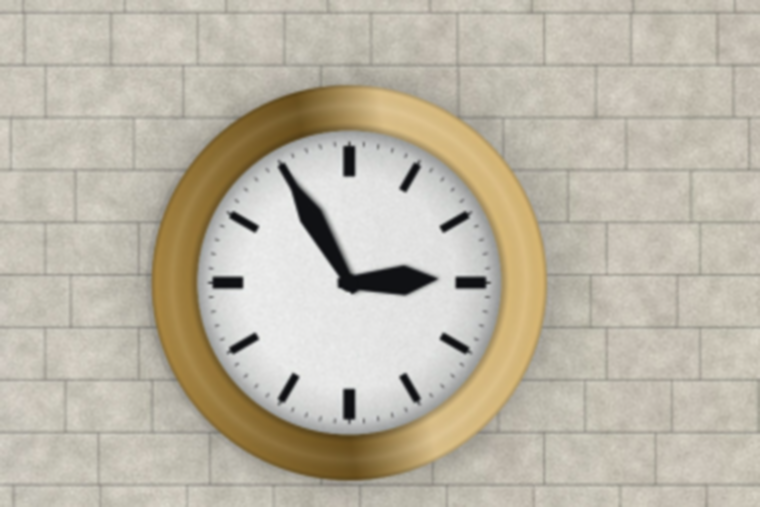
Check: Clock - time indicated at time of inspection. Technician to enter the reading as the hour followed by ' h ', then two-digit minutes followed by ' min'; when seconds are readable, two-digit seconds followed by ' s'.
2 h 55 min
